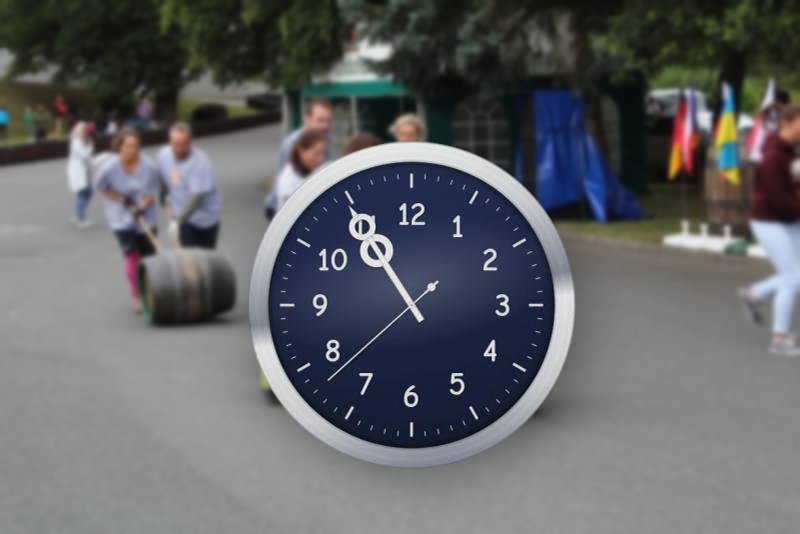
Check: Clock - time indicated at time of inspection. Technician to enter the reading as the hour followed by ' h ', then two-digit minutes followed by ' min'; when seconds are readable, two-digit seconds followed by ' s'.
10 h 54 min 38 s
